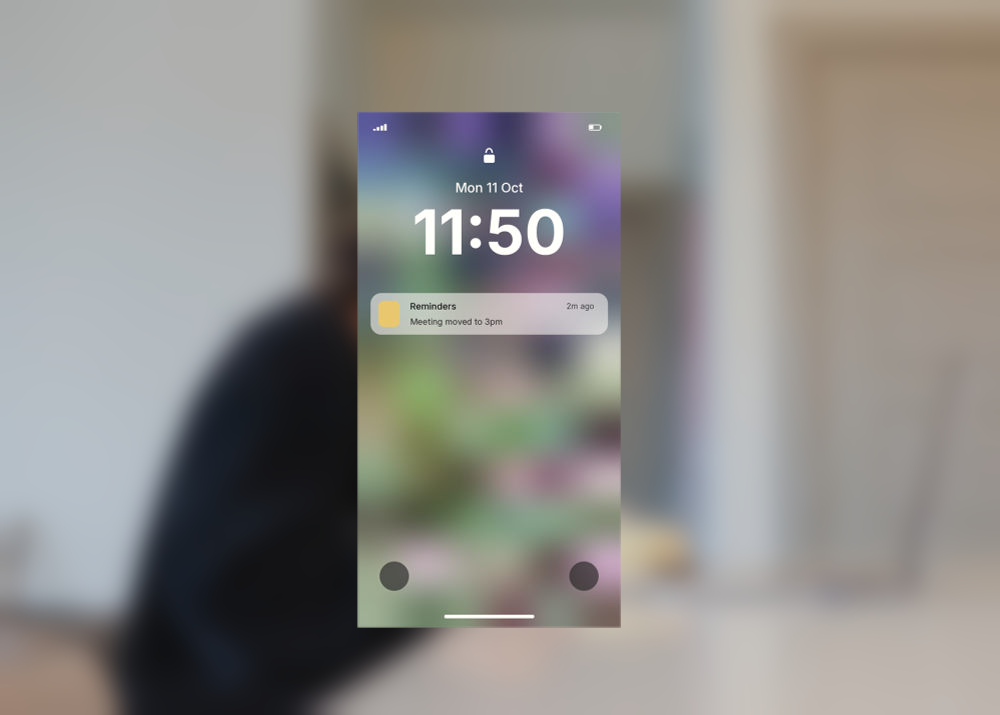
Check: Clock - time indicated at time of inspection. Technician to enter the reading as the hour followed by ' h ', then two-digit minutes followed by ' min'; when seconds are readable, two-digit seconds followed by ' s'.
11 h 50 min
